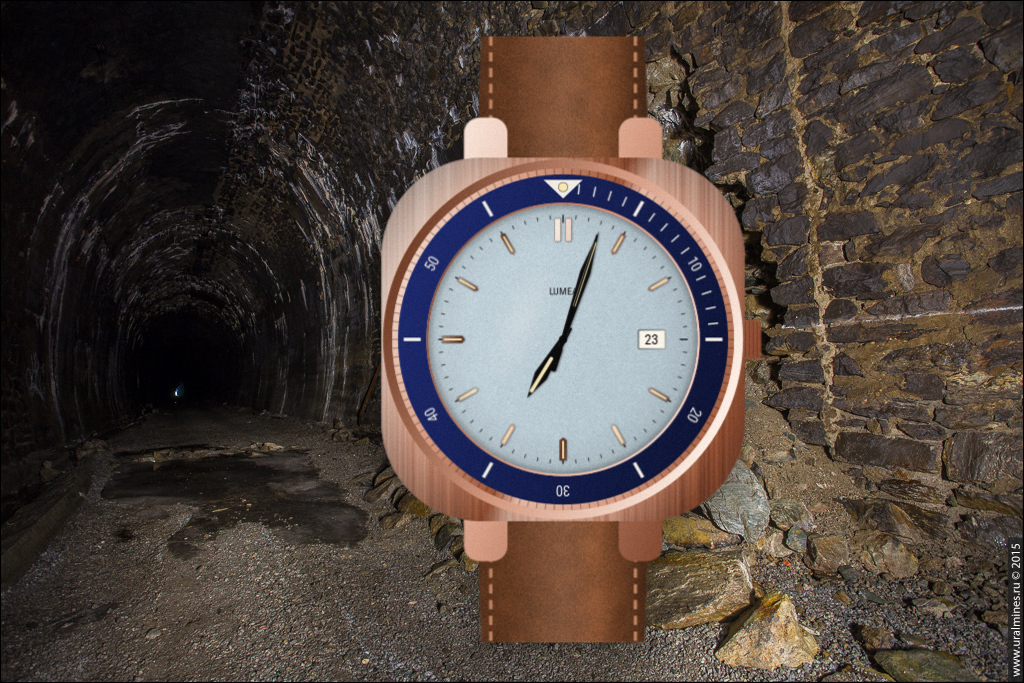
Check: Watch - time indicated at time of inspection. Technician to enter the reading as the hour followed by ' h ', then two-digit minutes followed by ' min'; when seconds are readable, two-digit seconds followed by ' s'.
7 h 03 min 03 s
